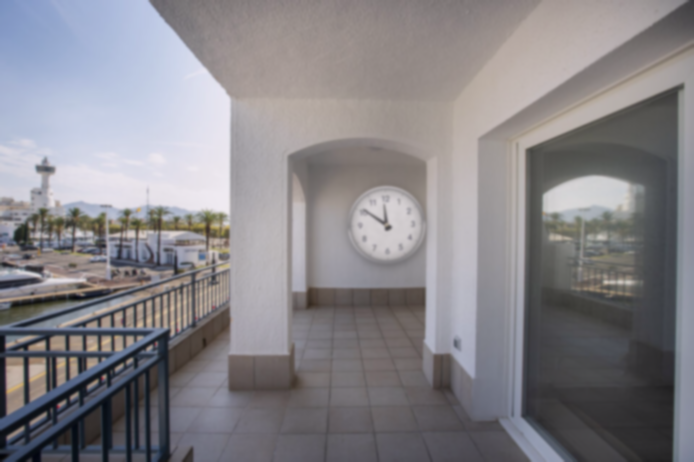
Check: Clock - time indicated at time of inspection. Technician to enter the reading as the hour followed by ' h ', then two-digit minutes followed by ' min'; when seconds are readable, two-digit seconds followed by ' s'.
11 h 51 min
